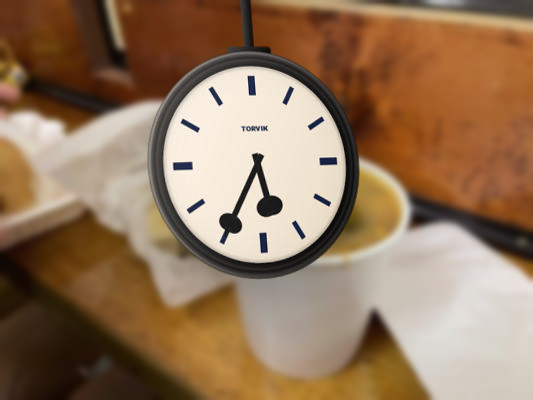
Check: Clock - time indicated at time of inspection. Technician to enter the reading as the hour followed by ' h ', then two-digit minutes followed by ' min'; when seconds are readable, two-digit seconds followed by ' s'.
5 h 35 min
